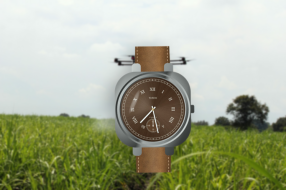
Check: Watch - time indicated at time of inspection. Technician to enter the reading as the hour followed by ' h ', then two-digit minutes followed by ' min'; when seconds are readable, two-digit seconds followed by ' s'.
7 h 28 min
